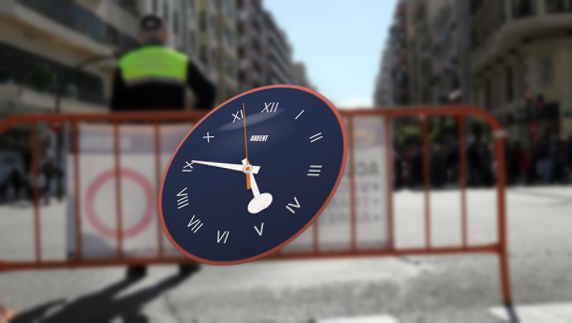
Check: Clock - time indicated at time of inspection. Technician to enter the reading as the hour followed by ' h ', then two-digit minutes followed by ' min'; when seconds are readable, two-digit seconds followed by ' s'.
4 h 45 min 56 s
